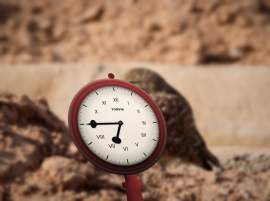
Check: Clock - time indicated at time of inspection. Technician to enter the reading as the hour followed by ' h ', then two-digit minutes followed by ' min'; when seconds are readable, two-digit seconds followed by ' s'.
6 h 45 min
